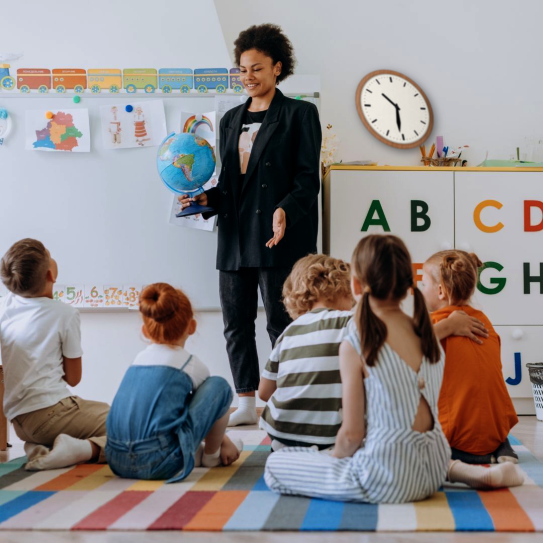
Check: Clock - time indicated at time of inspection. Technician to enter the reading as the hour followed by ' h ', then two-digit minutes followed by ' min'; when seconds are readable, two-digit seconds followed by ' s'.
10 h 31 min
